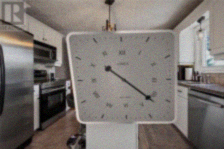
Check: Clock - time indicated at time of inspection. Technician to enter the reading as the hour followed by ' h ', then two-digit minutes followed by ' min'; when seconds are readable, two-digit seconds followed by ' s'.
10 h 22 min
